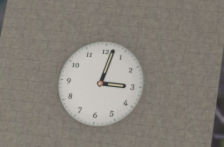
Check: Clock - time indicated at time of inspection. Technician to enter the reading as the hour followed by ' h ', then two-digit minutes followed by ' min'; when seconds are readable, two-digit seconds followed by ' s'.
3 h 02 min
